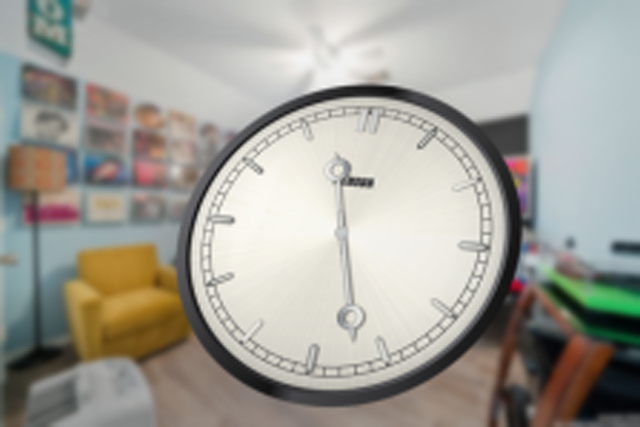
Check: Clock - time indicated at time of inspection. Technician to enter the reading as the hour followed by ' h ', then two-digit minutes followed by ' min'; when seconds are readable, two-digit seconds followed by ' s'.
11 h 27 min
